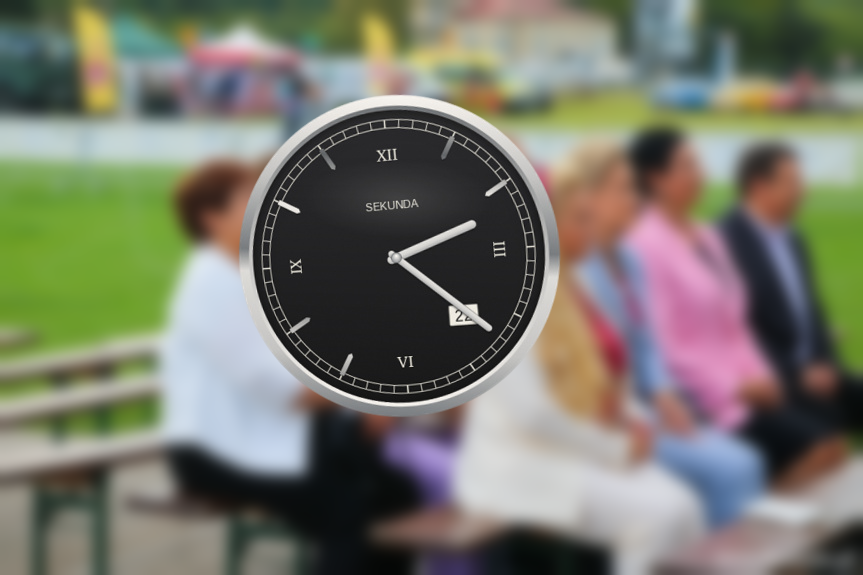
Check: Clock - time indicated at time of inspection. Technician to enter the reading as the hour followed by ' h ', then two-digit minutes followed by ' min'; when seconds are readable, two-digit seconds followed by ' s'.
2 h 22 min
